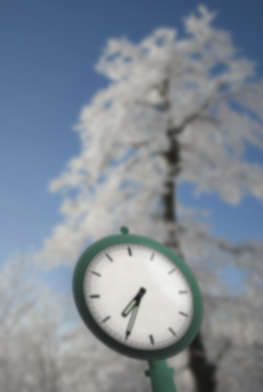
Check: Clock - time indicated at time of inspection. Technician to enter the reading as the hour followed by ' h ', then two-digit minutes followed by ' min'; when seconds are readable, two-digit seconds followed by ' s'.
7 h 35 min
